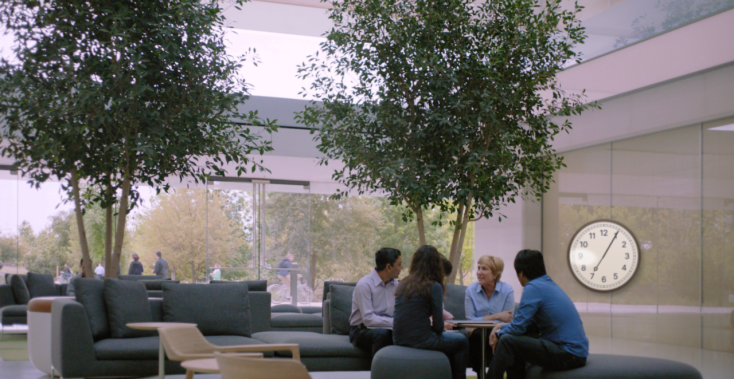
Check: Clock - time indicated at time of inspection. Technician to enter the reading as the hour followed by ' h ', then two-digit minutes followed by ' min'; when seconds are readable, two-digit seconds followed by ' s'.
7 h 05 min
